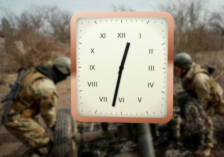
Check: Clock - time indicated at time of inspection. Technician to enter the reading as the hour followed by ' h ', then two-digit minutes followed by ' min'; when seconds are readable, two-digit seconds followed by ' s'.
12 h 32 min
